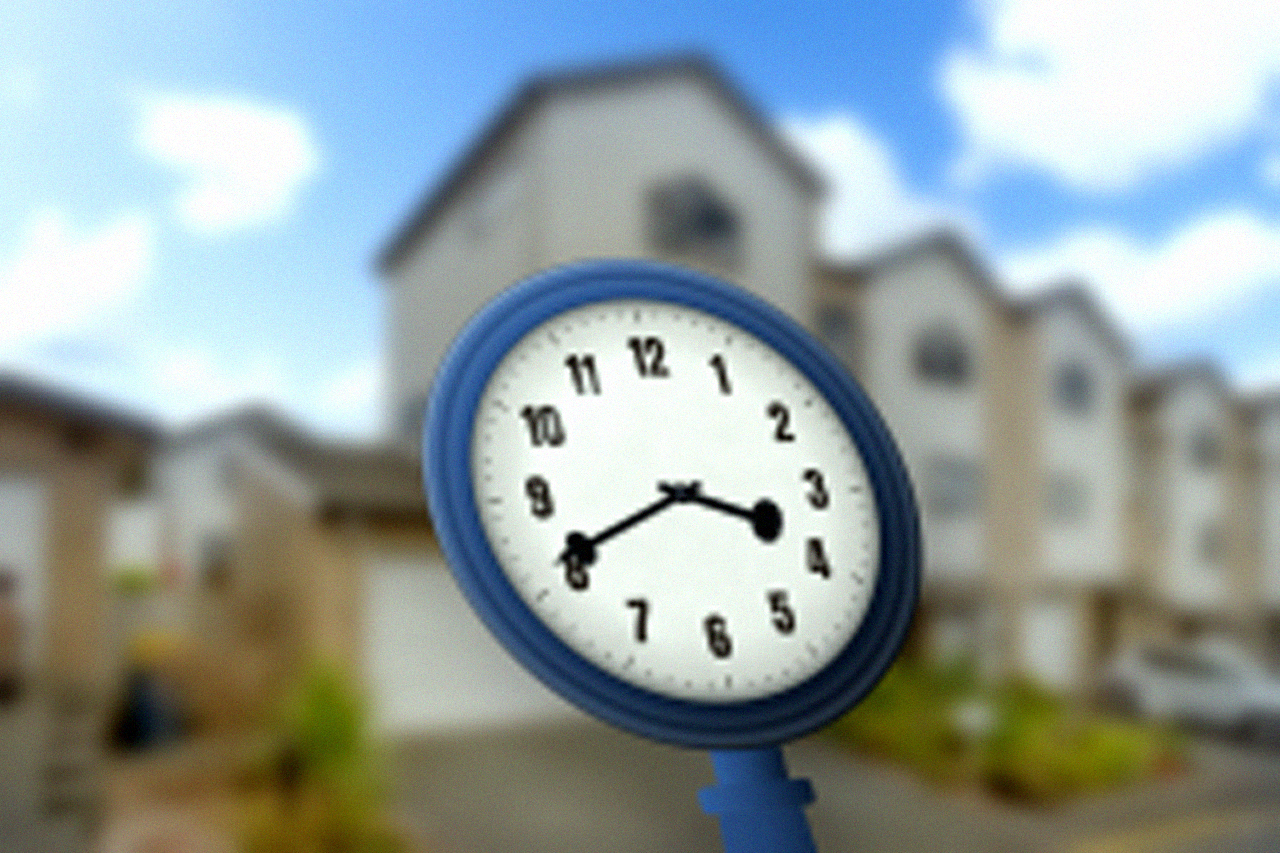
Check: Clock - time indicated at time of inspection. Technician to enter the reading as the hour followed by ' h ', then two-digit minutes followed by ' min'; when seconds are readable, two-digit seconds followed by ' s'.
3 h 41 min
